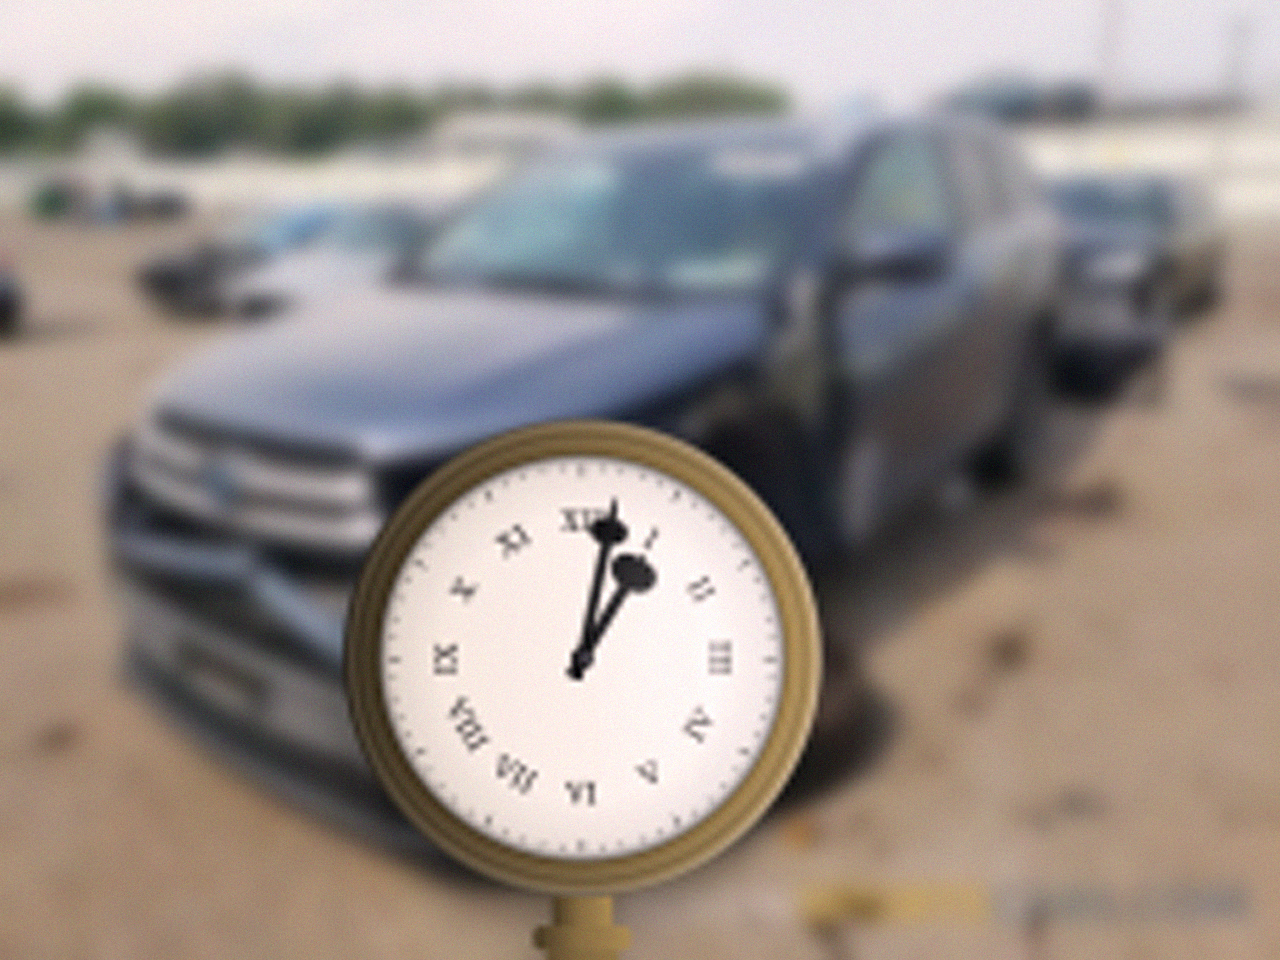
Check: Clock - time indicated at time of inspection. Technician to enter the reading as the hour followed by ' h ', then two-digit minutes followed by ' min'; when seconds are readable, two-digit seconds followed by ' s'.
1 h 02 min
